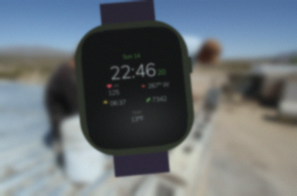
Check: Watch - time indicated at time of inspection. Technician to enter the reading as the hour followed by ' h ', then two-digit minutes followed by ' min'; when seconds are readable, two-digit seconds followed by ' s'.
22 h 46 min
